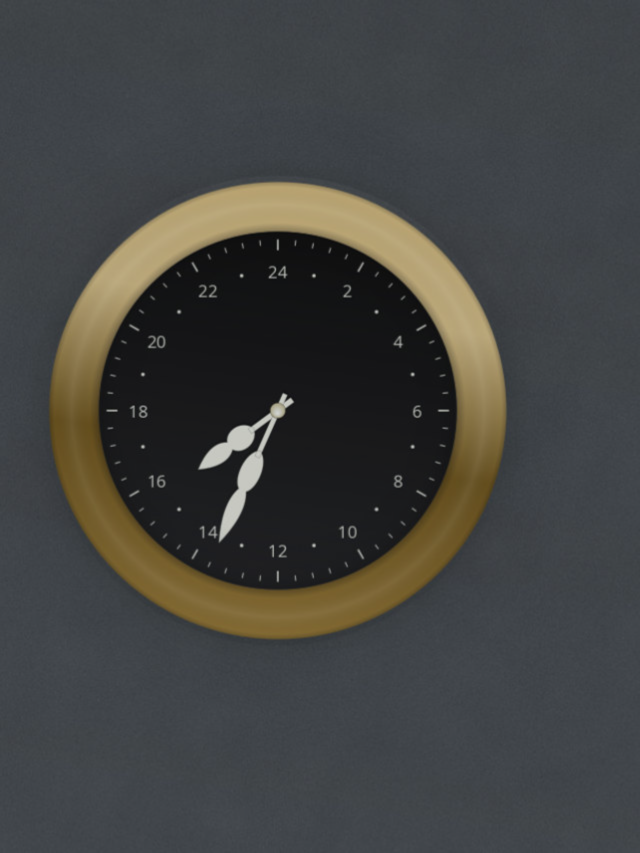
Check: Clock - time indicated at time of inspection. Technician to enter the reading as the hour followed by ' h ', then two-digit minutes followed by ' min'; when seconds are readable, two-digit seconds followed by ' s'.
15 h 34 min
